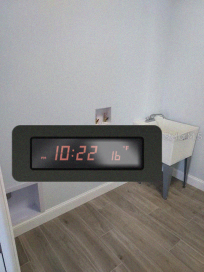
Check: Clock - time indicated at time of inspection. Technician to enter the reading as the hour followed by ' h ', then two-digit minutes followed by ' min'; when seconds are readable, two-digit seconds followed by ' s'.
10 h 22 min
